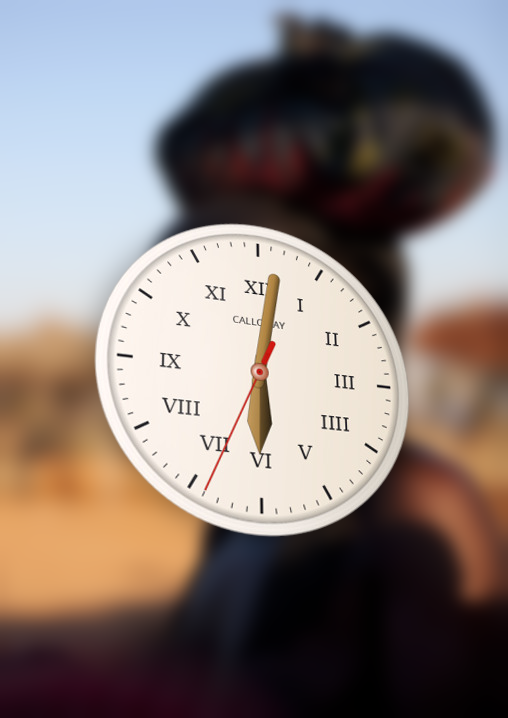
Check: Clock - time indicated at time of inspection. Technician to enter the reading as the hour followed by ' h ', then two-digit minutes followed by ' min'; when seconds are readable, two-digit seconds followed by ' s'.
6 h 01 min 34 s
